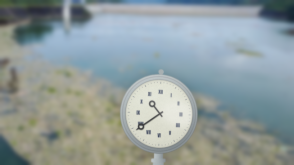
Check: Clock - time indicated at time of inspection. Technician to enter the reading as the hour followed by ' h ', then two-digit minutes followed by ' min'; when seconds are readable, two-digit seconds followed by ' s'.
10 h 39 min
